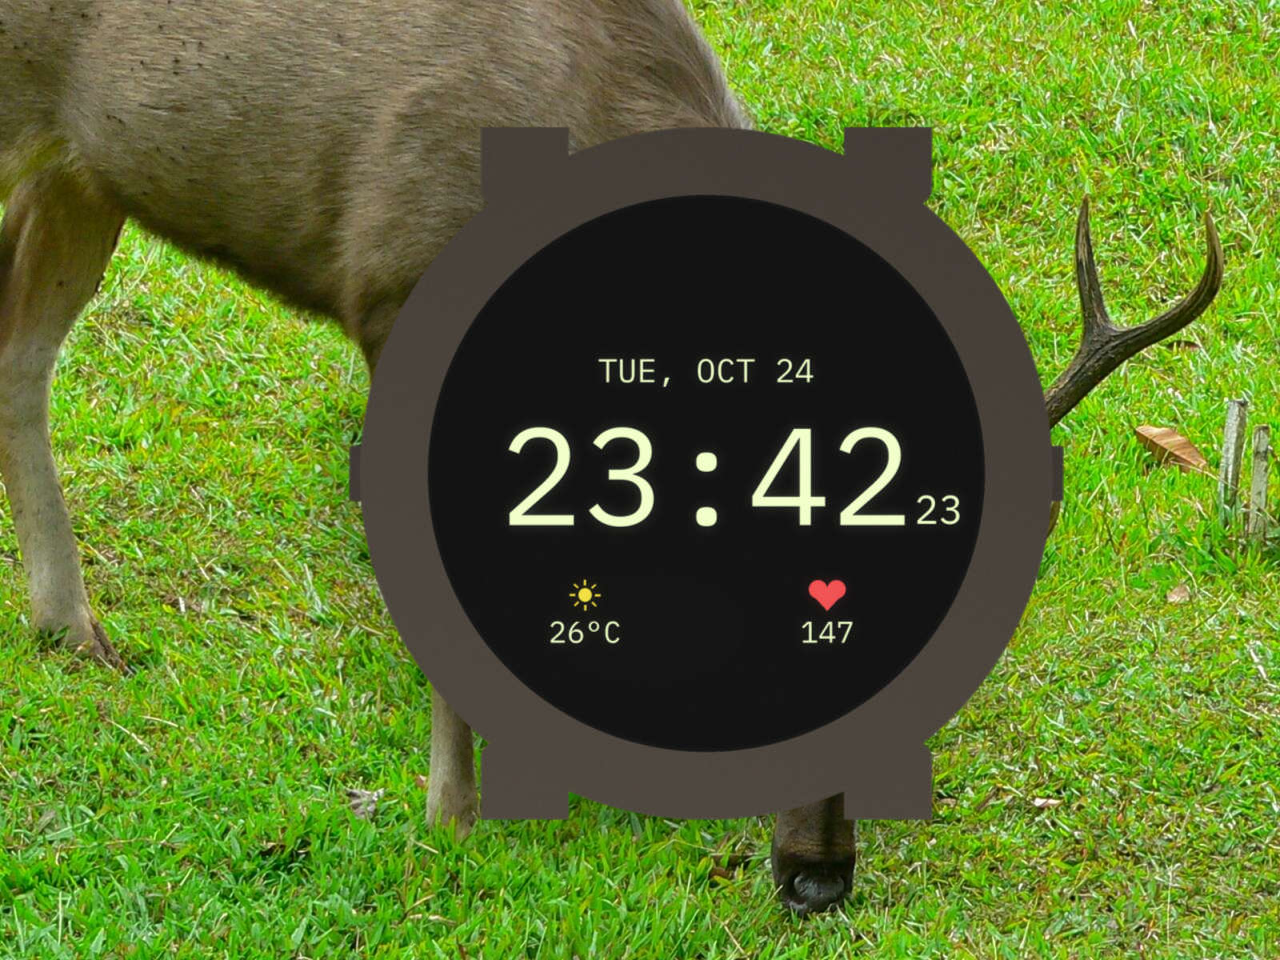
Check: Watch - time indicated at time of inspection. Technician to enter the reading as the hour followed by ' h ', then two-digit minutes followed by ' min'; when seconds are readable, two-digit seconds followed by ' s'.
23 h 42 min 23 s
